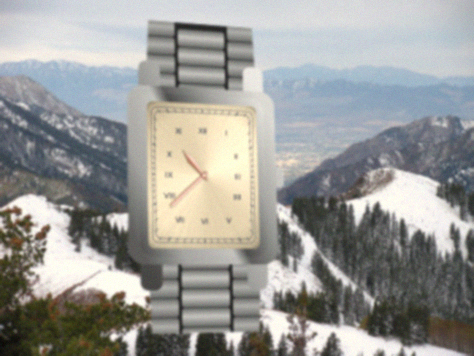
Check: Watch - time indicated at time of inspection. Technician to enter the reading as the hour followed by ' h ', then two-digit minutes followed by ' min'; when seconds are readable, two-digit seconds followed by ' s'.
10 h 38 min
